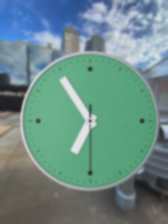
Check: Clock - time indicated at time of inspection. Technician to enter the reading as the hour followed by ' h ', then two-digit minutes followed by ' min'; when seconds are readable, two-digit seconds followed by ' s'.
6 h 54 min 30 s
